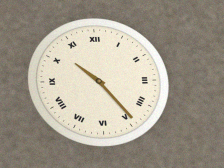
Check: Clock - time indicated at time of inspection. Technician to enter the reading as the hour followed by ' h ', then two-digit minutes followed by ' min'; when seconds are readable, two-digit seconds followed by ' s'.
10 h 24 min
